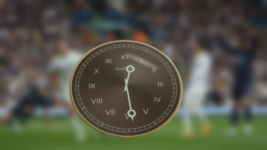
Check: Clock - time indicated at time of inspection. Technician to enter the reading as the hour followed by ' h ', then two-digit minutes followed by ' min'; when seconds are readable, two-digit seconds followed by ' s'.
12 h 29 min
